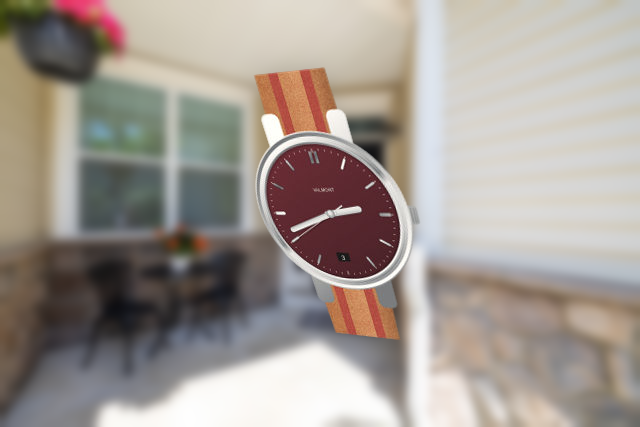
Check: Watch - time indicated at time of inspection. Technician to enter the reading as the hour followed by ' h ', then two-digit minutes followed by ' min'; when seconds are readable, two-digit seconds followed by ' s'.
2 h 41 min 40 s
